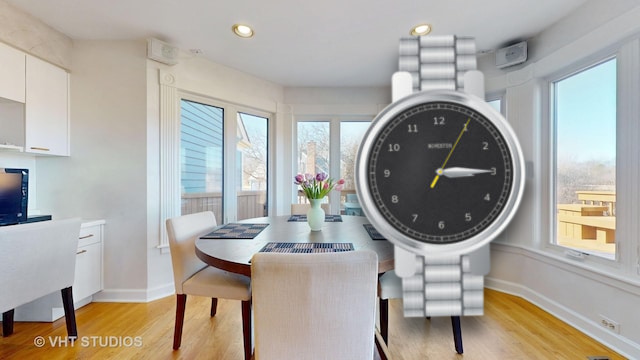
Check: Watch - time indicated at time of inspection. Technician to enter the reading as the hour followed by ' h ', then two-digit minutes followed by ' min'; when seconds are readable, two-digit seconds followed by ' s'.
3 h 15 min 05 s
